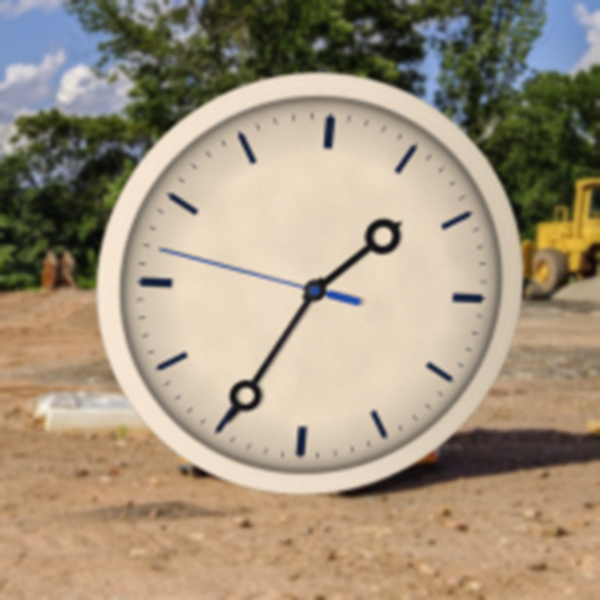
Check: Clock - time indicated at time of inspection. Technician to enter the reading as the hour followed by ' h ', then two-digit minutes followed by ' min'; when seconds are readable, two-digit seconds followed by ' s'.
1 h 34 min 47 s
